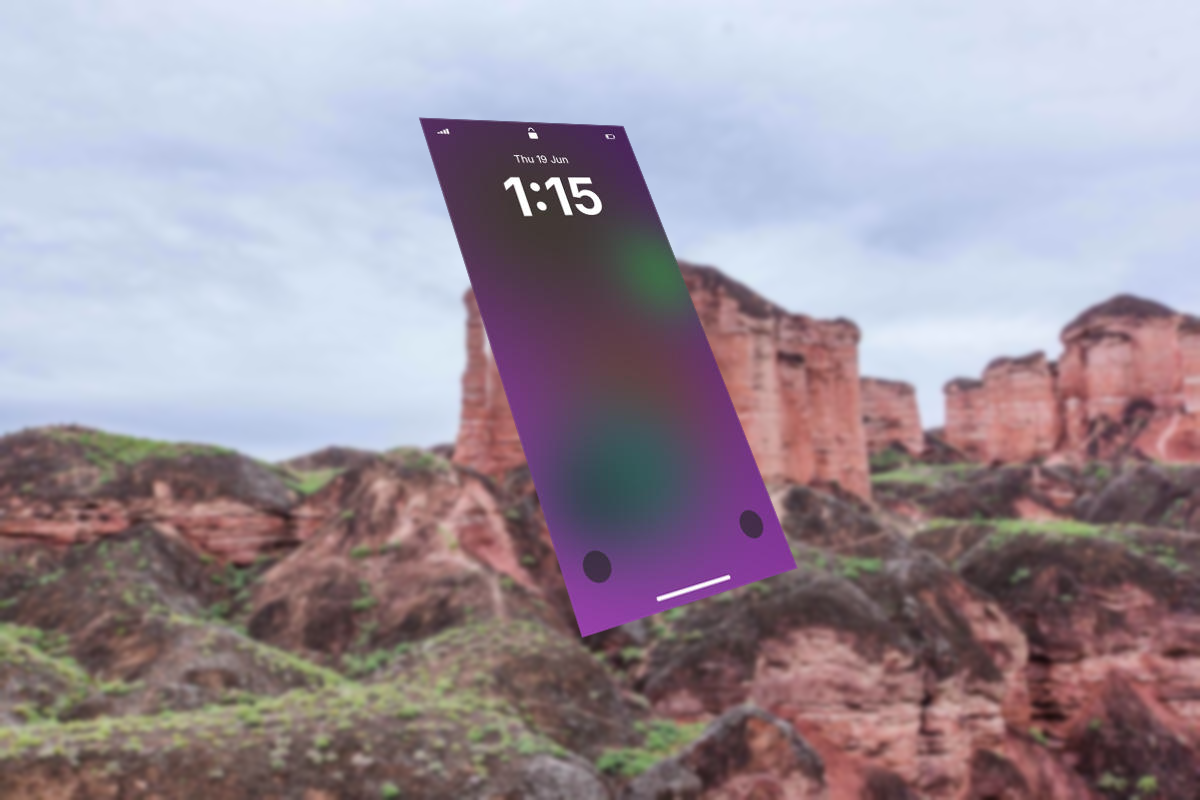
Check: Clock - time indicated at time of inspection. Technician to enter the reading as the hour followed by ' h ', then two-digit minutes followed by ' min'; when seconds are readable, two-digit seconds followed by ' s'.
1 h 15 min
